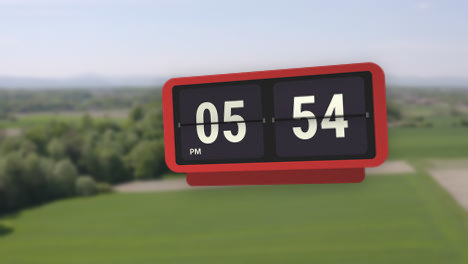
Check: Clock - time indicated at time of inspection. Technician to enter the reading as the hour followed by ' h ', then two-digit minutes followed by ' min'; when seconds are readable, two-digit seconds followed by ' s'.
5 h 54 min
